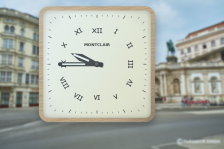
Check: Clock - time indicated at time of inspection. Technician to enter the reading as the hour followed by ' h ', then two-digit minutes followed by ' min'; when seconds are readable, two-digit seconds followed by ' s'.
9 h 45 min
